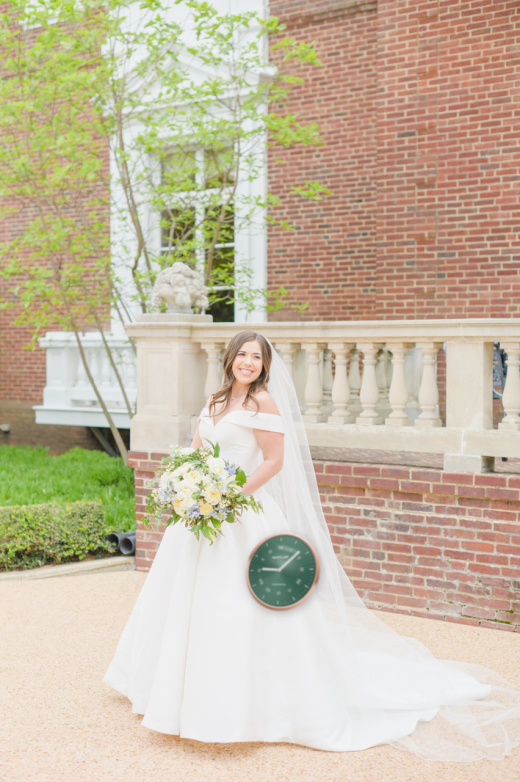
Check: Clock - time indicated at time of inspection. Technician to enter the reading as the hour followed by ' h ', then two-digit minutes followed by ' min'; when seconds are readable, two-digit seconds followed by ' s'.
9 h 08 min
